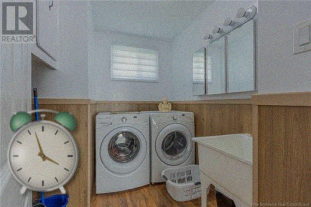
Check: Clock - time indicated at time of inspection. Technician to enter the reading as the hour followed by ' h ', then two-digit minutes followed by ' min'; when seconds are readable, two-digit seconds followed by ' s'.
3 h 57 min
